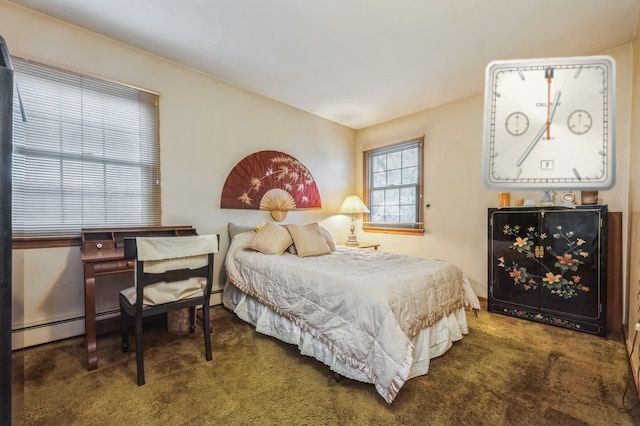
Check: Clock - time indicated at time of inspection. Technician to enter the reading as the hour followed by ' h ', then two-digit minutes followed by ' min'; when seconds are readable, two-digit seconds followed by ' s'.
12 h 36 min
